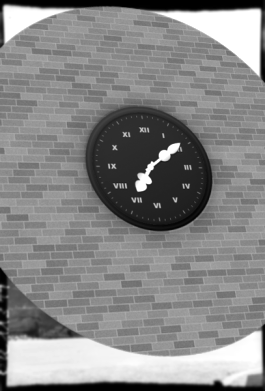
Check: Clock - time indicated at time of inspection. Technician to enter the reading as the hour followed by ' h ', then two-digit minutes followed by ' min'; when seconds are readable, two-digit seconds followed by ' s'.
7 h 09 min
